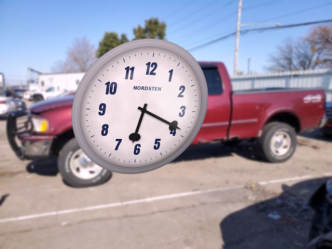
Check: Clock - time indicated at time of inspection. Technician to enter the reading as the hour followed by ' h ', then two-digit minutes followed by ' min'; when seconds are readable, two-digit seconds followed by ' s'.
6 h 19 min
